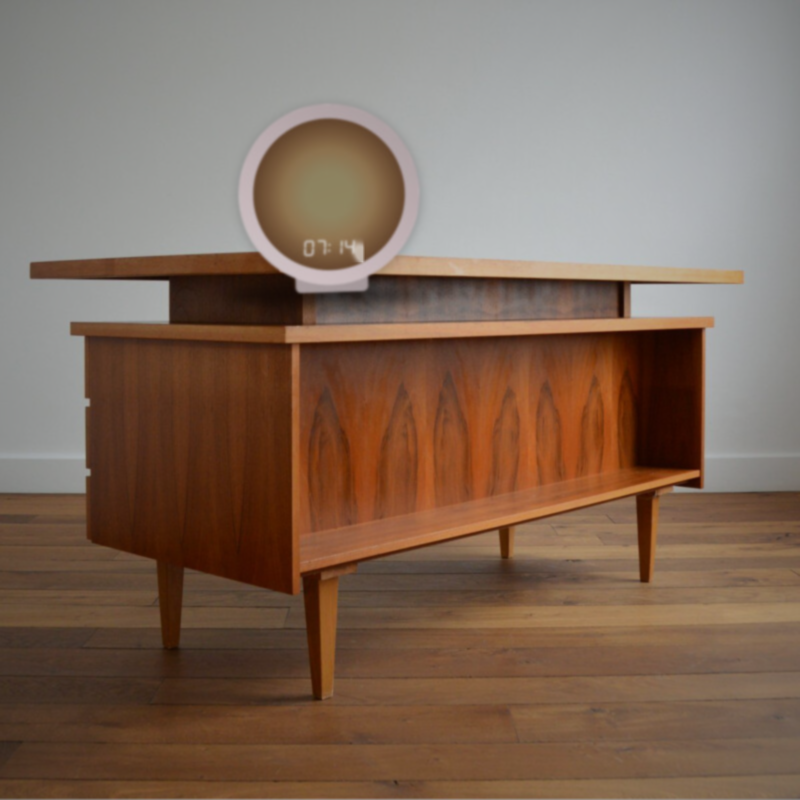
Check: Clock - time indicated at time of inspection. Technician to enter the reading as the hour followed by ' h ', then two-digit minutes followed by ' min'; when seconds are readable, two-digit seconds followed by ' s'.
7 h 14 min
